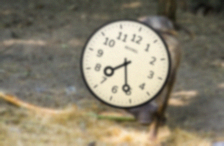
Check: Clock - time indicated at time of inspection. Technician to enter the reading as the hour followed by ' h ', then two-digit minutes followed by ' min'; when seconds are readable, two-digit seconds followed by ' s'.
7 h 26 min
